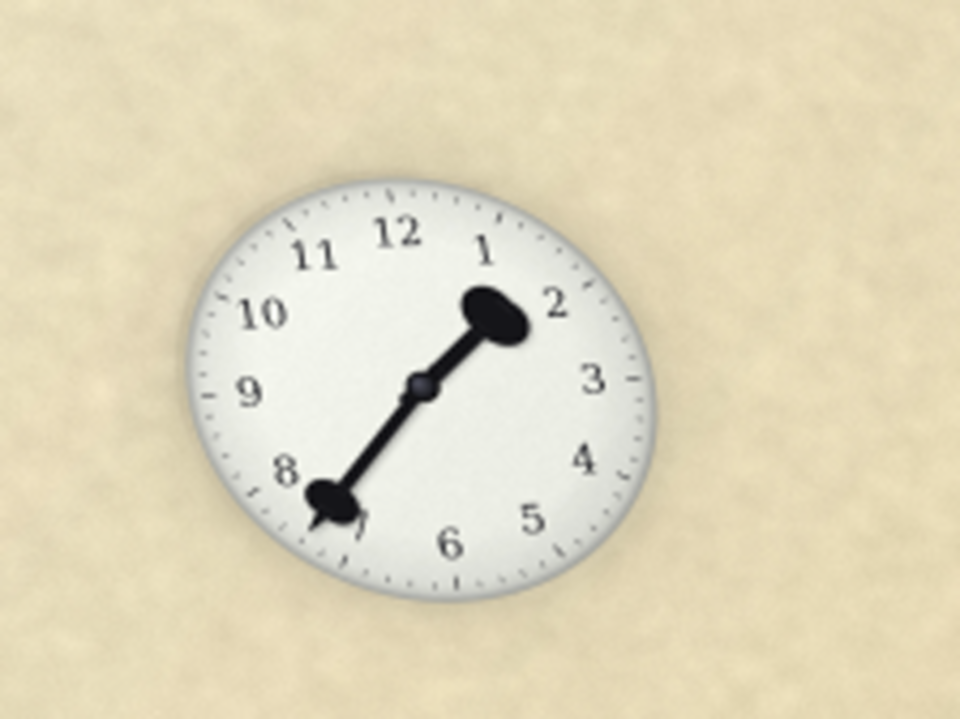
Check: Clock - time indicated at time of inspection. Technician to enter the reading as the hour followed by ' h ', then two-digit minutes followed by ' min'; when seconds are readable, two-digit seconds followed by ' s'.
1 h 37 min
